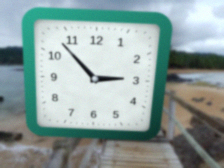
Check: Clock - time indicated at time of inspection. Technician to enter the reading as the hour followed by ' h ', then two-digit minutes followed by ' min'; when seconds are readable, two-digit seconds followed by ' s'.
2 h 53 min
